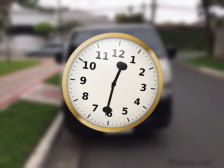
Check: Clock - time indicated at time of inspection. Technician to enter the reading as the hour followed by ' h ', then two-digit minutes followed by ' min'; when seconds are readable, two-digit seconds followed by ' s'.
12 h 31 min
